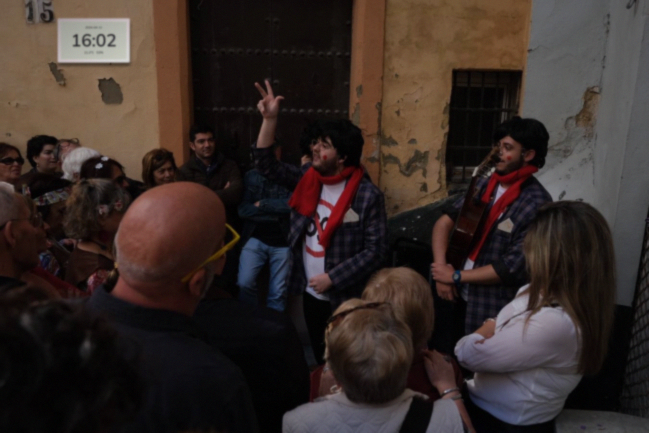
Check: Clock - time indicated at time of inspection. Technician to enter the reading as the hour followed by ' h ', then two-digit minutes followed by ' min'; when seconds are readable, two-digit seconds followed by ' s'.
16 h 02 min
